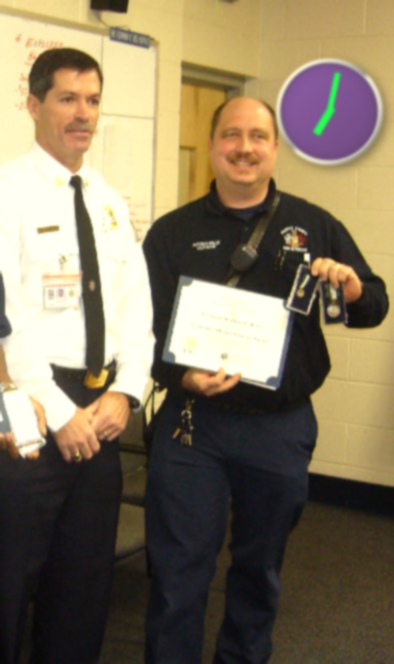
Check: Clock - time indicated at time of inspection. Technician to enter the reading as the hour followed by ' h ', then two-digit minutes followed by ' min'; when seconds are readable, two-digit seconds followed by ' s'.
7 h 02 min
